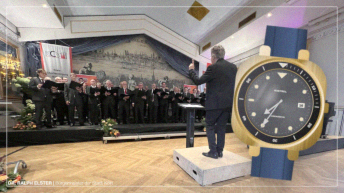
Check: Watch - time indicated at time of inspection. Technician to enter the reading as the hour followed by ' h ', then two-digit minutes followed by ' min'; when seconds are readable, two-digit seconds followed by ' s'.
7 h 35 min
